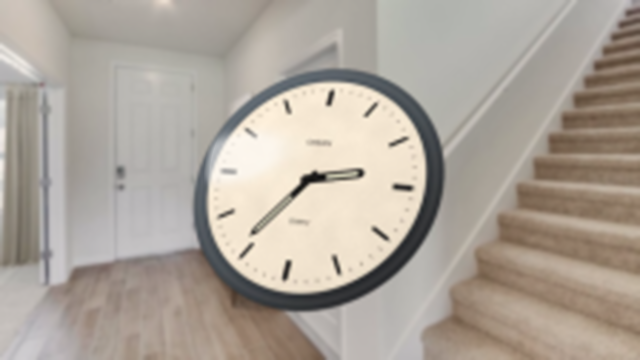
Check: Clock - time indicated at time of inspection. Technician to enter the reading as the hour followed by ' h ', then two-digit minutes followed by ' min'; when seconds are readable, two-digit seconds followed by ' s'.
2 h 36 min
